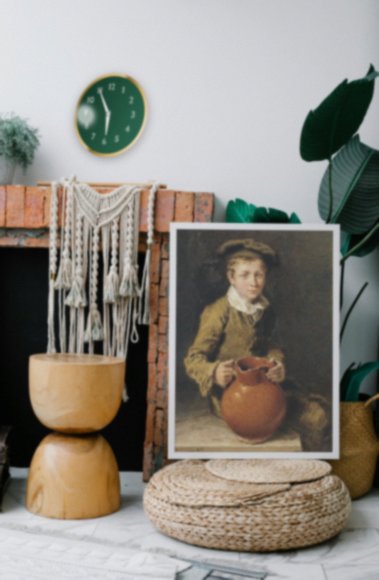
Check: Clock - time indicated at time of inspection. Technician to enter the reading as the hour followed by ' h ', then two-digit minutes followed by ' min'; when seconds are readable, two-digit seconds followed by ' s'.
5 h 55 min
